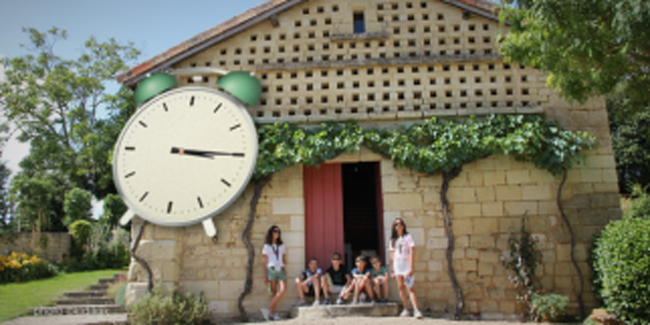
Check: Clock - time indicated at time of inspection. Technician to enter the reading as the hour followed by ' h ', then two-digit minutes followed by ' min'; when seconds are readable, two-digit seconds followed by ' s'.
3 h 15 min
